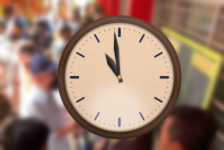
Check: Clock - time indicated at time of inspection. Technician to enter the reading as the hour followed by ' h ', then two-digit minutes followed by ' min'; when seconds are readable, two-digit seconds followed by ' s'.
10 h 59 min
